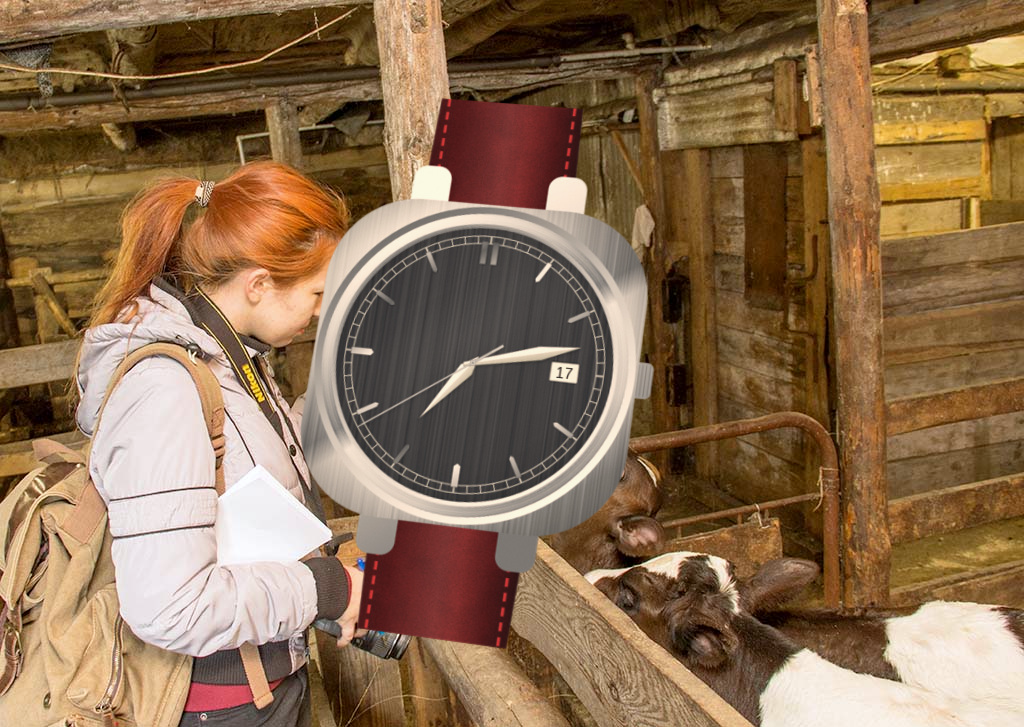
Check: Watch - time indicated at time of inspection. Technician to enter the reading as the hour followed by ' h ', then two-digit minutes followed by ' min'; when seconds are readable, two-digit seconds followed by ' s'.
7 h 12 min 39 s
